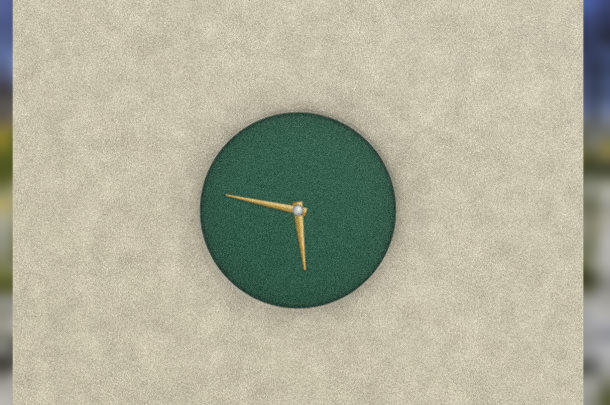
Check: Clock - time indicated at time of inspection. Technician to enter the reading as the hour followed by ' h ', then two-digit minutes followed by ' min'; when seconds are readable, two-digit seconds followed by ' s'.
5 h 47 min
